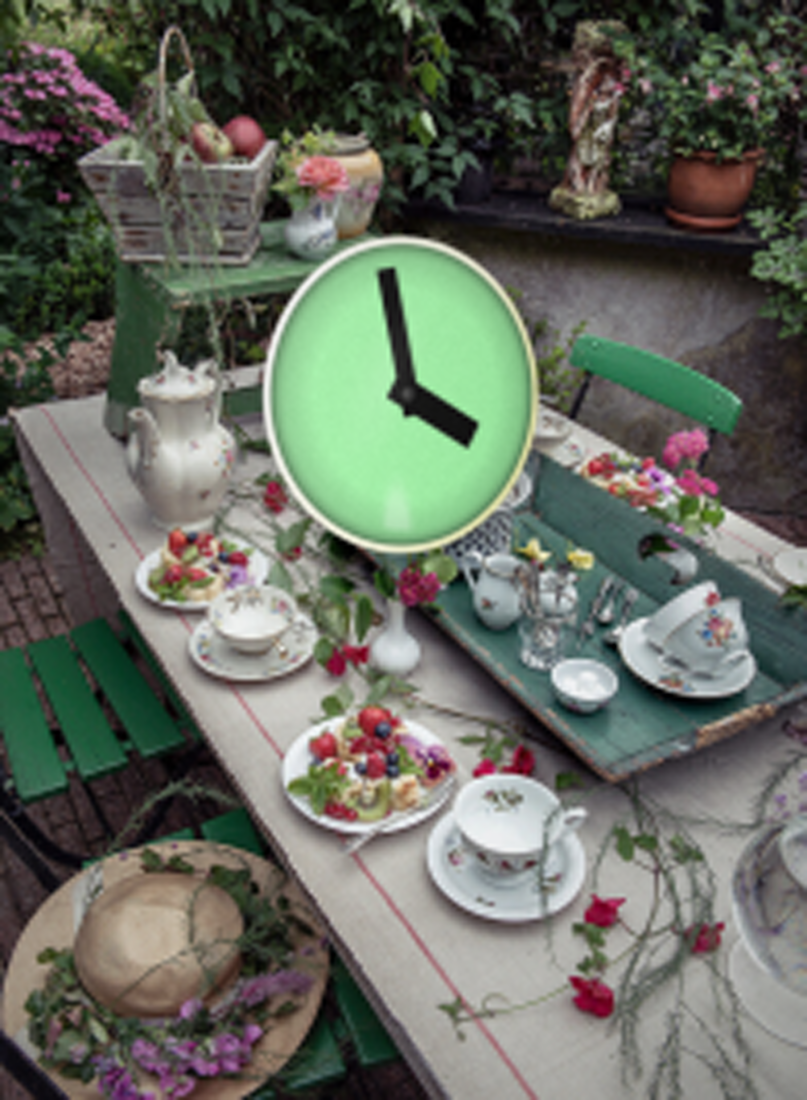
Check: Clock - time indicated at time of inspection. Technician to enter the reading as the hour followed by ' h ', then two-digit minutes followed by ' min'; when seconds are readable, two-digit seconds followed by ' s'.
3 h 58 min
